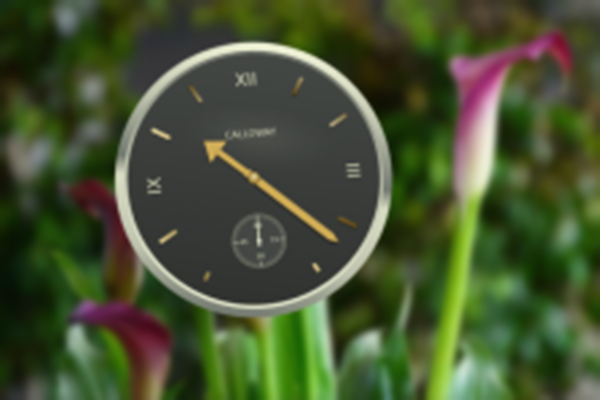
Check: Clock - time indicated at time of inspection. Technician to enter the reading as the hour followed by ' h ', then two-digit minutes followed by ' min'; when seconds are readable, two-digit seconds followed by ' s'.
10 h 22 min
